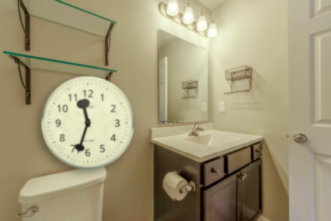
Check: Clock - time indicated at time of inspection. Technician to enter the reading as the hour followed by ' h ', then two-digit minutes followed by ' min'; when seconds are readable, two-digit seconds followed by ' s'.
11 h 33 min
